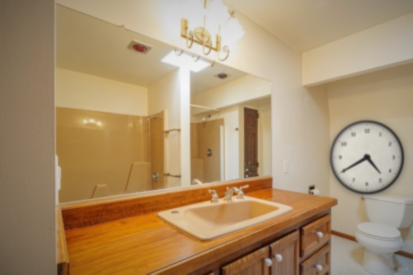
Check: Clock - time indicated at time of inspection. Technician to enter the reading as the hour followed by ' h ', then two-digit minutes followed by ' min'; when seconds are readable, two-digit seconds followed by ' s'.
4 h 40 min
